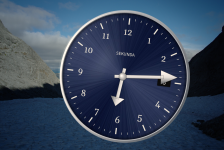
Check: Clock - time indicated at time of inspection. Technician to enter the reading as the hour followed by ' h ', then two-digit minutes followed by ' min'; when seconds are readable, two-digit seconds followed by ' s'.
6 h 14 min
